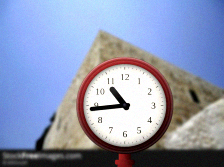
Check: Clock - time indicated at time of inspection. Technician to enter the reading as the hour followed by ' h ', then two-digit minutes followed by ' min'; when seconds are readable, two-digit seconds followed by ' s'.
10 h 44 min
